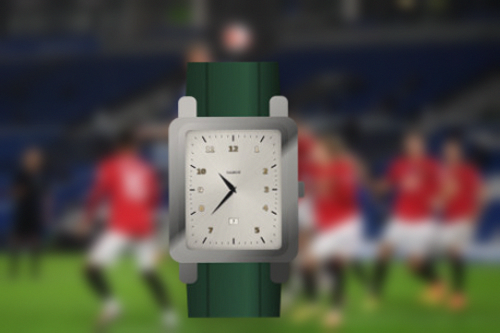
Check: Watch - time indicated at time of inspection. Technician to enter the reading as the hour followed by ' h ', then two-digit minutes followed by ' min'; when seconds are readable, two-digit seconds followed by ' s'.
10 h 37 min
